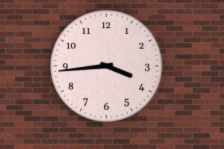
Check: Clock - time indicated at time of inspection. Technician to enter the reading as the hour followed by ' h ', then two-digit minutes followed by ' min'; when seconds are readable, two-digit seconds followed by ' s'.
3 h 44 min
